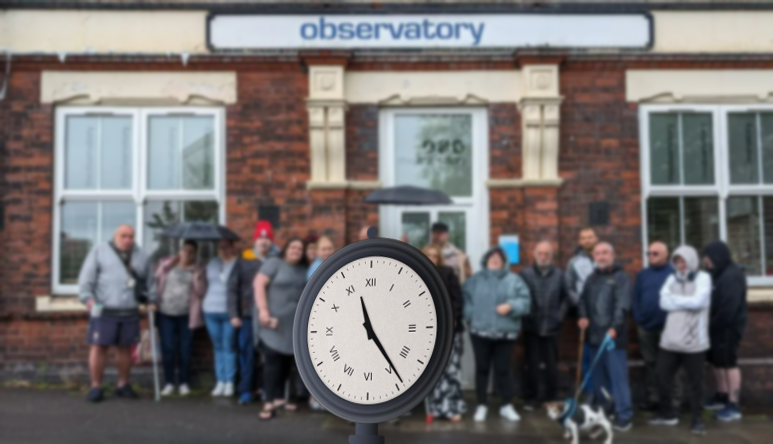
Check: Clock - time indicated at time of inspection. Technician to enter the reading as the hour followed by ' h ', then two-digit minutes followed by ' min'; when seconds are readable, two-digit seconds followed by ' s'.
11 h 24 min
